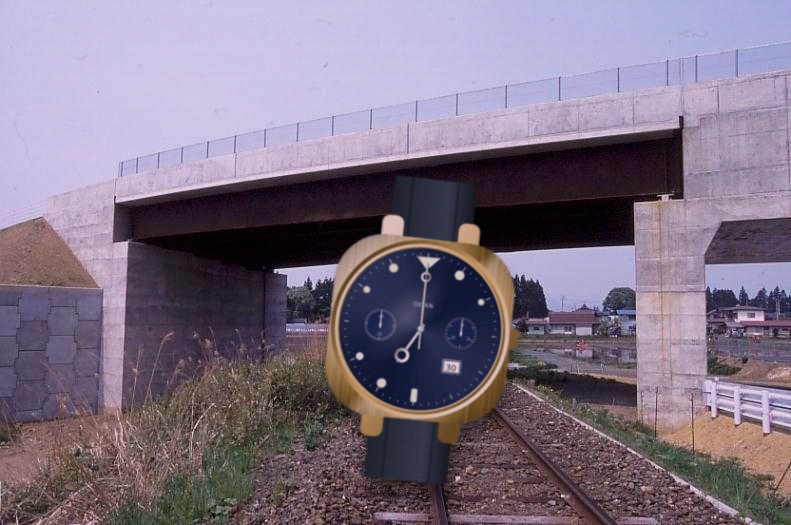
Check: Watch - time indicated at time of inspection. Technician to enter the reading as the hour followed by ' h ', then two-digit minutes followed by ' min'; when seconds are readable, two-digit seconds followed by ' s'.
7 h 00 min
